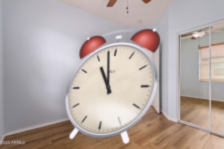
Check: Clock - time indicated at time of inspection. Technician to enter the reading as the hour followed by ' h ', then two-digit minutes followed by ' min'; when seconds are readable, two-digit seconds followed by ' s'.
10 h 58 min
